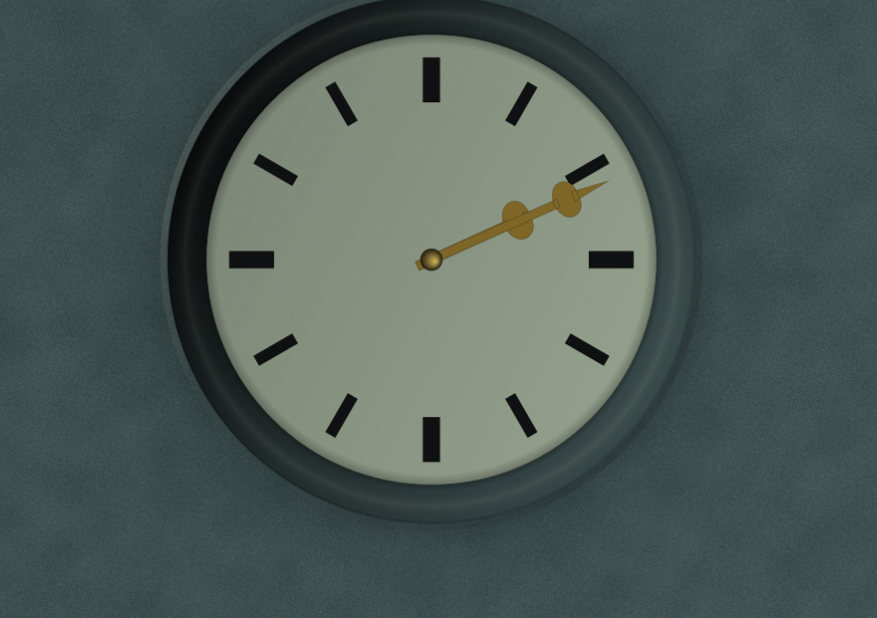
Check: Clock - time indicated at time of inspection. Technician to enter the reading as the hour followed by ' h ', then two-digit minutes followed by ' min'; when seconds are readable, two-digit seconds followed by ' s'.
2 h 11 min
